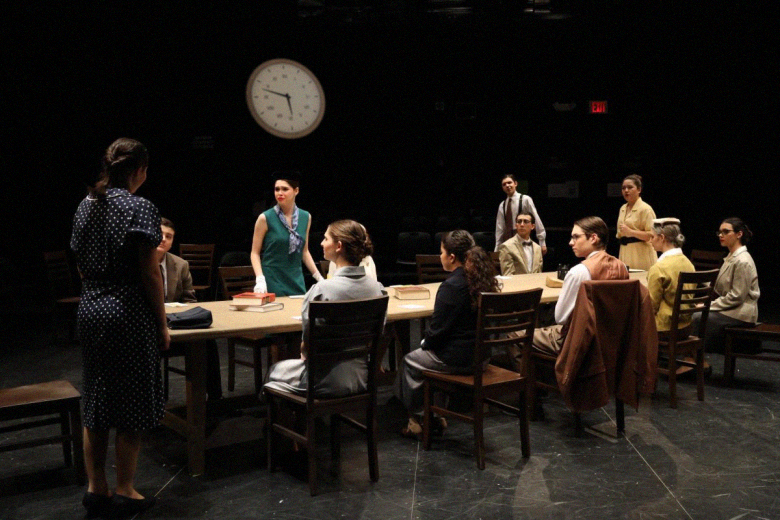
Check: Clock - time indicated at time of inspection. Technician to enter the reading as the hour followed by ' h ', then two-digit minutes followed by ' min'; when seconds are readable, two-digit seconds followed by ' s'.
5 h 48 min
